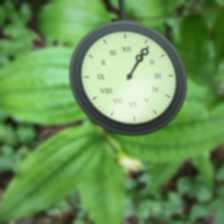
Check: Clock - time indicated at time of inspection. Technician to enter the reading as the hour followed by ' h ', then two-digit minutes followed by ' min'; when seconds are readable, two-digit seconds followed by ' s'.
1 h 06 min
